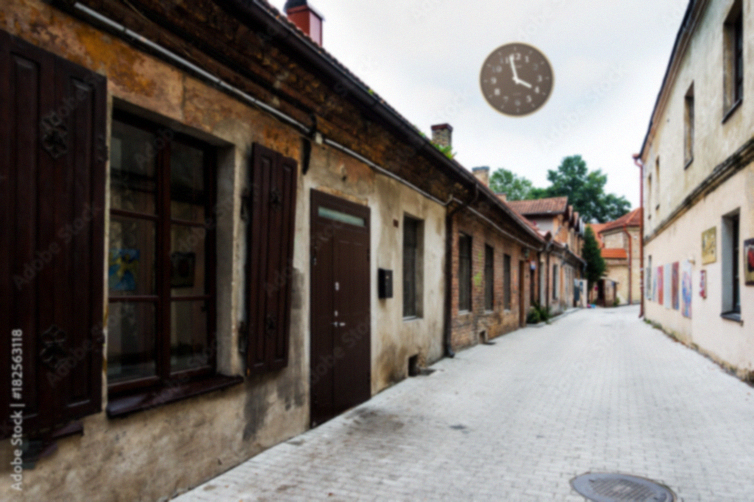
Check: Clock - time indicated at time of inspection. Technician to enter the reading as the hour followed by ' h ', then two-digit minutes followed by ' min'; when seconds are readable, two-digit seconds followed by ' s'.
3 h 58 min
